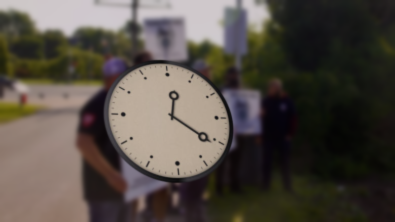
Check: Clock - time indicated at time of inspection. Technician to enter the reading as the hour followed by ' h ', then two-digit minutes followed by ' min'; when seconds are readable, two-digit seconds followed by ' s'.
12 h 21 min
